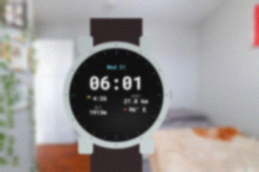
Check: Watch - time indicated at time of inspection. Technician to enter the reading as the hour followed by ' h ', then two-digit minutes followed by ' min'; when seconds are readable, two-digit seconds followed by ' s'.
6 h 01 min
